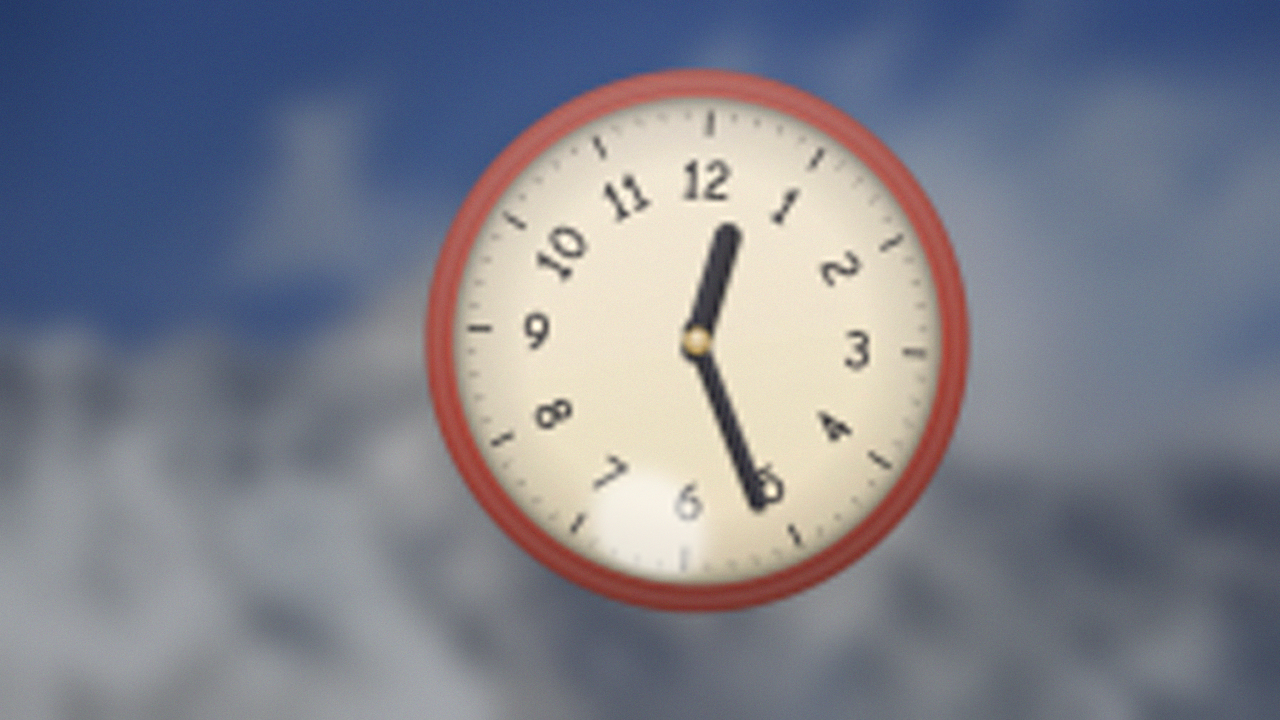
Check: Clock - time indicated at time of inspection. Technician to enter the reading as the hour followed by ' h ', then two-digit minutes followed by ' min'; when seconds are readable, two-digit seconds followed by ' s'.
12 h 26 min
